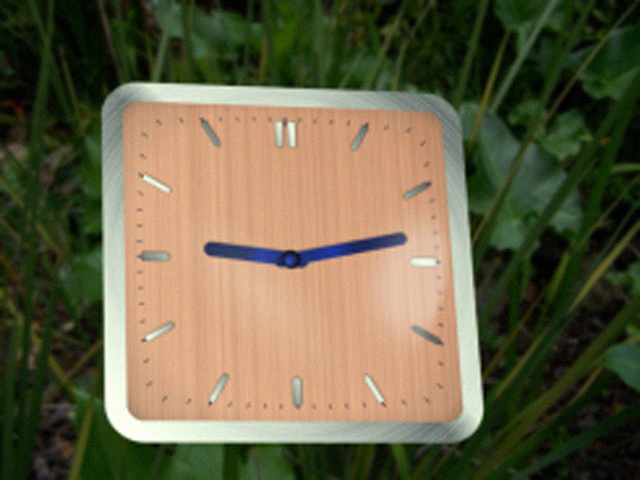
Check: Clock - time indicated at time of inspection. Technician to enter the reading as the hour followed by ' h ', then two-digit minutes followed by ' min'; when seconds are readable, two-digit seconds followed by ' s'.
9 h 13 min
